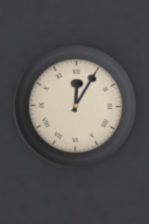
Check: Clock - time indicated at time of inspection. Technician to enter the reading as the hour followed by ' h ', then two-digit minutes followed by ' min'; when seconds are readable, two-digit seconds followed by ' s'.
12 h 05 min
